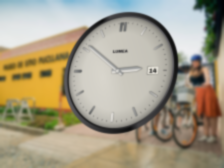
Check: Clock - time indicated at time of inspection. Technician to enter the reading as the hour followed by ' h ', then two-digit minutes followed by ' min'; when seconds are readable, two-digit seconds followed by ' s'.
2 h 51 min
